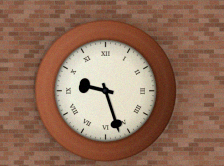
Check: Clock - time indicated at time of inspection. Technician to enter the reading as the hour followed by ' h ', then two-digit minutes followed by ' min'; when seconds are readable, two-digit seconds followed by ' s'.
9 h 27 min
